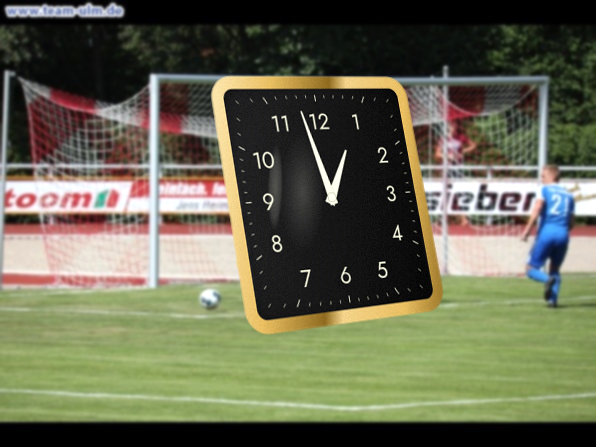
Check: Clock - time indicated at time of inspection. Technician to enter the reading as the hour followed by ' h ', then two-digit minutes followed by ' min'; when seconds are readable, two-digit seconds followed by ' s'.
12 h 58 min
